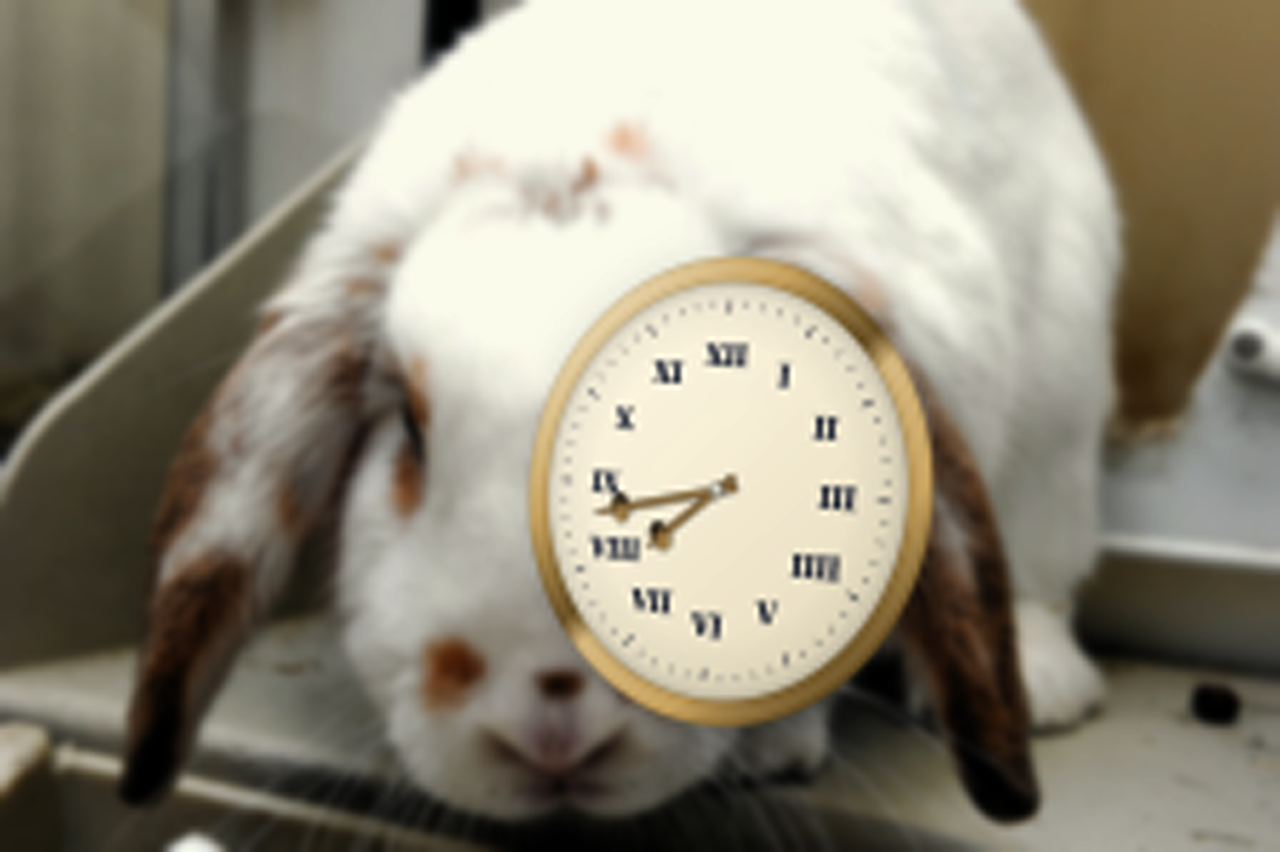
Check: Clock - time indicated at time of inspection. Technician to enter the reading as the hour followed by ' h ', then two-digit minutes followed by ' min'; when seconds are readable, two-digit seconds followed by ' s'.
7 h 43 min
